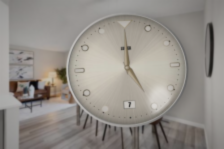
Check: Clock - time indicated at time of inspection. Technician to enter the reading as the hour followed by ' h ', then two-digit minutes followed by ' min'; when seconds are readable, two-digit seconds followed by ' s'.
5 h 00 min
